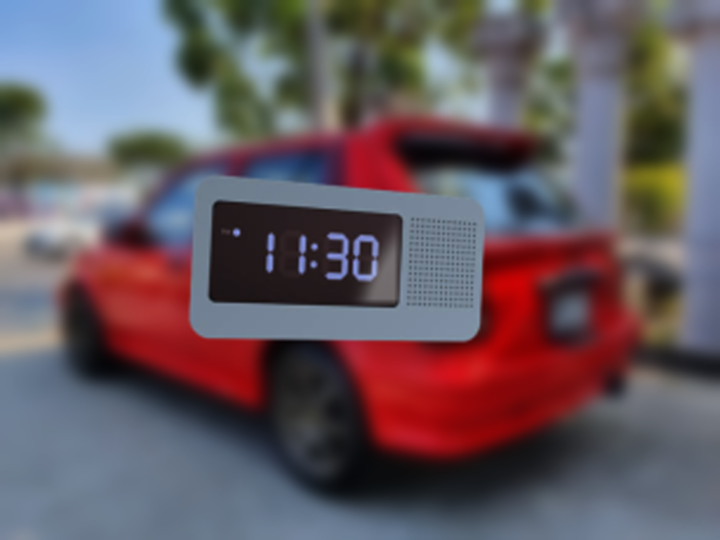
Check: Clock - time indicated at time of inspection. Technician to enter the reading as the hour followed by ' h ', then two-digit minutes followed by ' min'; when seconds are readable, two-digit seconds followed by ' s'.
11 h 30 min
